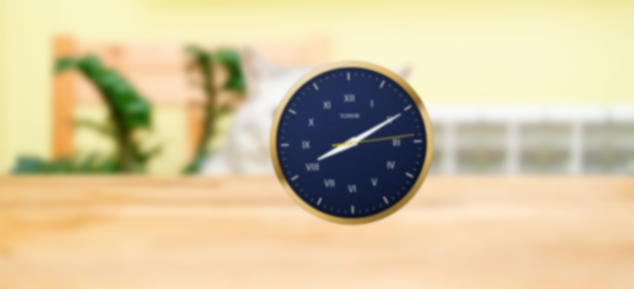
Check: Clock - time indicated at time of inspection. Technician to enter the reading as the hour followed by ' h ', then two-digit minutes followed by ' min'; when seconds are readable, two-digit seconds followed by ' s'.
8 h 10 min 14 s
